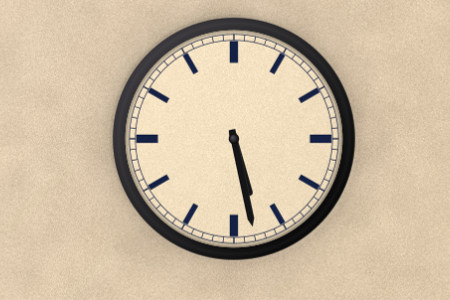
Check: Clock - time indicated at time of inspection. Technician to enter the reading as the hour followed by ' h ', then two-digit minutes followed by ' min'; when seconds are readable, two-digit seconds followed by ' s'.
5 h 28 min
